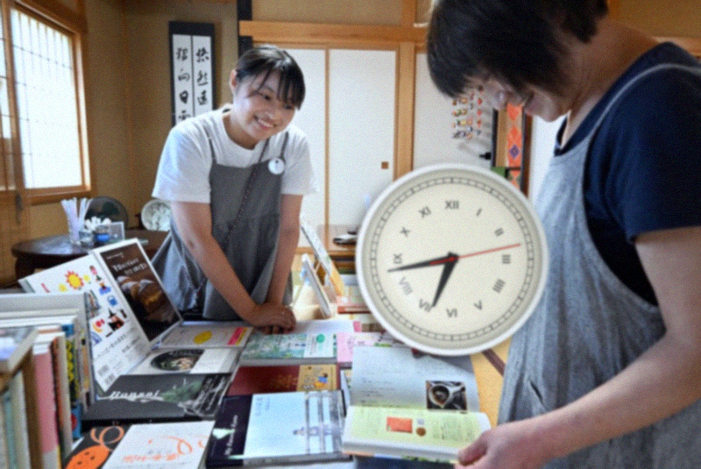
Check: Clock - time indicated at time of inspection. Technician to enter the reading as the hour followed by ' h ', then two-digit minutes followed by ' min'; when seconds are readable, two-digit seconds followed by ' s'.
6 h 43 min 13 s
